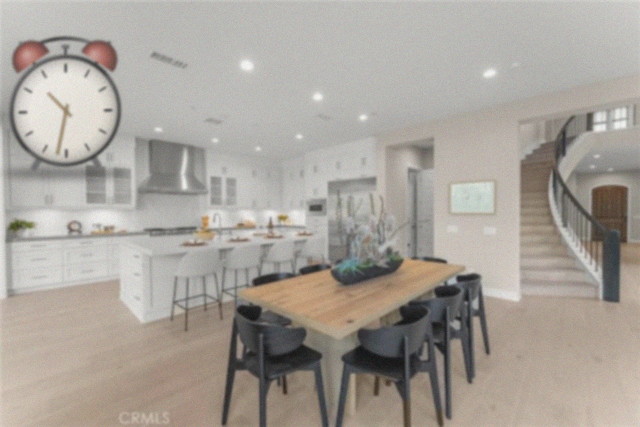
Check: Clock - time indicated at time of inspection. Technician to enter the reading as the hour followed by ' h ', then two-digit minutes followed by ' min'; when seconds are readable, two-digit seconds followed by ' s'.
10 h 32 min
